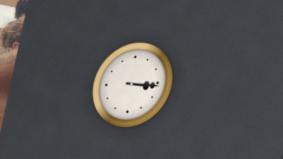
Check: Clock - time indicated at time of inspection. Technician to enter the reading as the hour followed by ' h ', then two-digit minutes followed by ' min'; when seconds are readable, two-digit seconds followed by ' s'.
3 h 16 min
